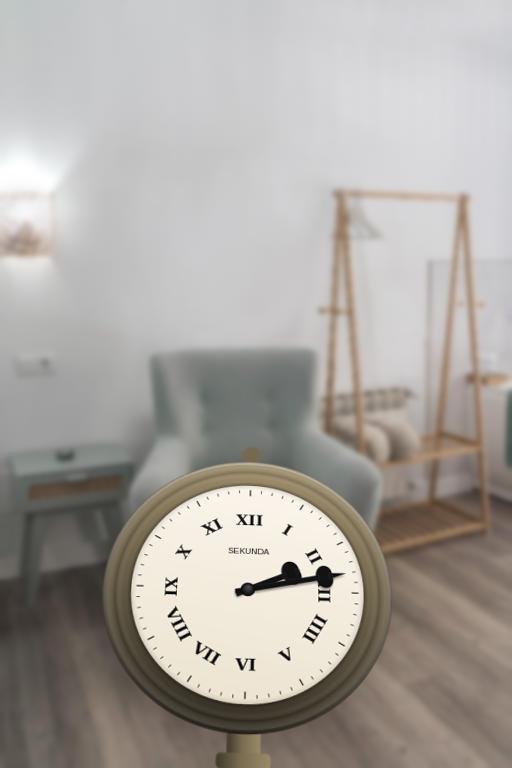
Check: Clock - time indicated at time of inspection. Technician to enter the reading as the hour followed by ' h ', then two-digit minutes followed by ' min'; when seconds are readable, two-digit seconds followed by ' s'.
2 h 13 min
